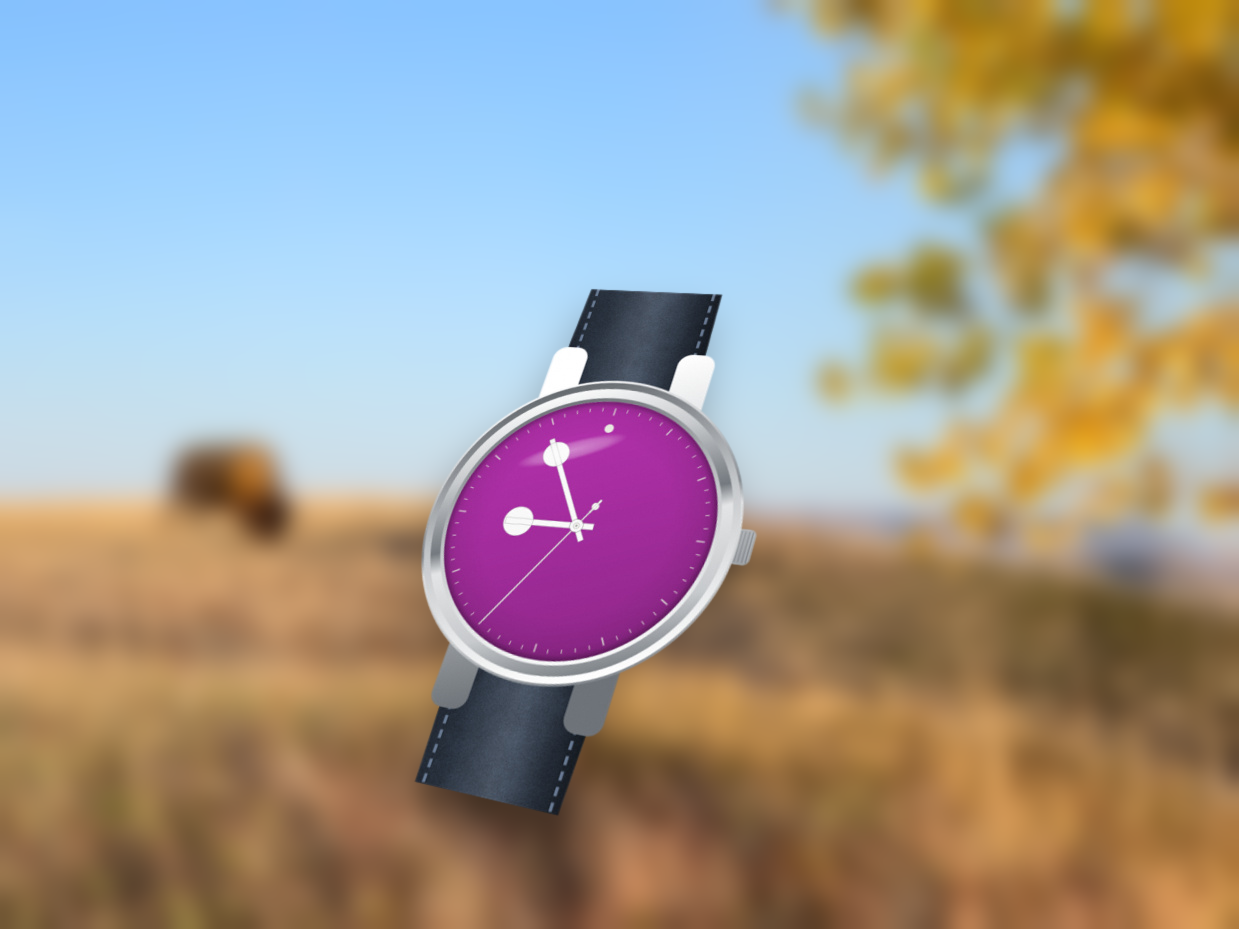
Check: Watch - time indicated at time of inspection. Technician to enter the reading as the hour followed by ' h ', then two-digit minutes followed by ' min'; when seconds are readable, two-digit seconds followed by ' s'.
8 h 54 min 35 s
